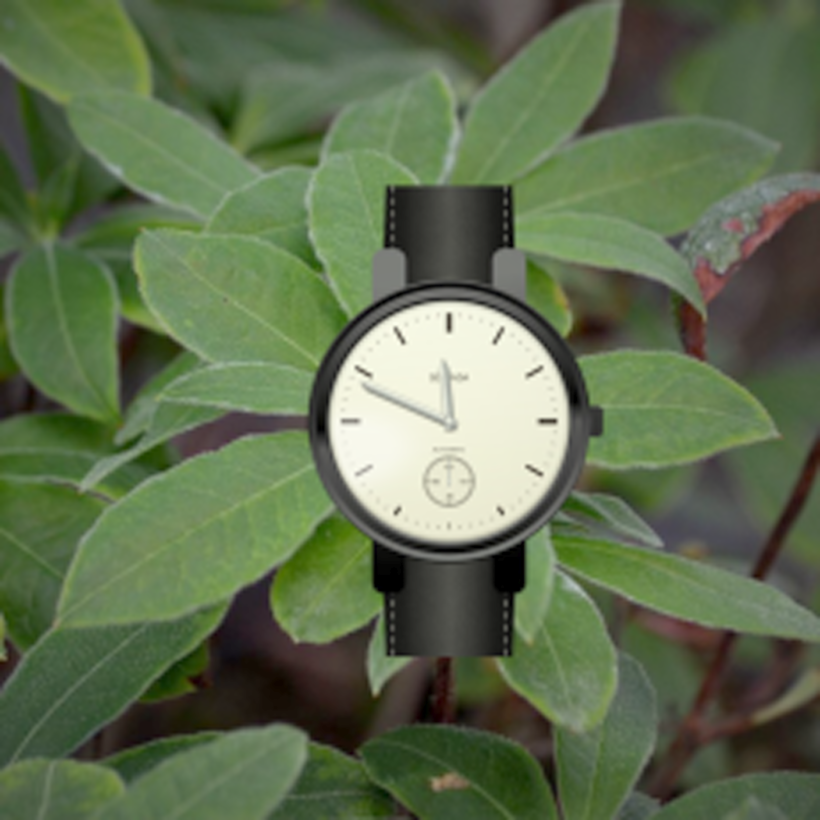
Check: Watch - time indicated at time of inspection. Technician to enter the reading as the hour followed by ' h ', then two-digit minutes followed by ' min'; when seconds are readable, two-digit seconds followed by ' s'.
11 h 49 min
